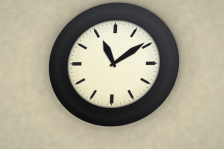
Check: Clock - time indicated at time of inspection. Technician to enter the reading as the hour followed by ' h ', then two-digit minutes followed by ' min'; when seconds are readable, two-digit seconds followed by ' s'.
11 h 09 min
